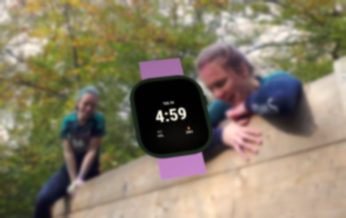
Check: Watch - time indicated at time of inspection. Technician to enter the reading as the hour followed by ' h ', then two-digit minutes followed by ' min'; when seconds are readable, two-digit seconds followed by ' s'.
4 h 59 min
